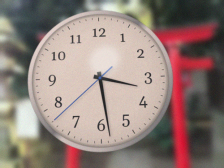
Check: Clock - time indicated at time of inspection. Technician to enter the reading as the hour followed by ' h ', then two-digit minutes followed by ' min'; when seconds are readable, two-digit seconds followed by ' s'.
3 h 28 min 38 s
